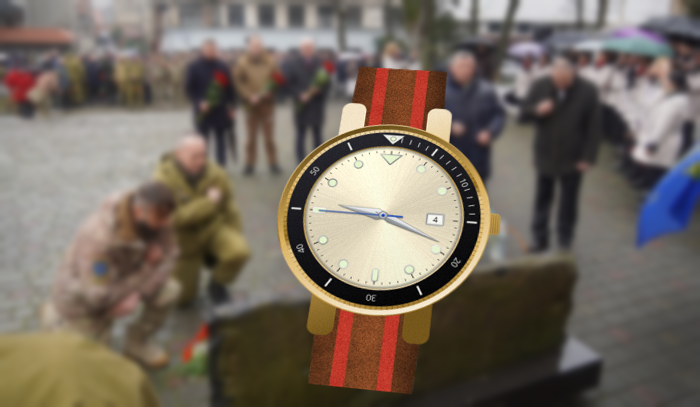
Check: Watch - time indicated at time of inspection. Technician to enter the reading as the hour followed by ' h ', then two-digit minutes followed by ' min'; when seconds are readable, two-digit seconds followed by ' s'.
9 h 18 min 45 s
